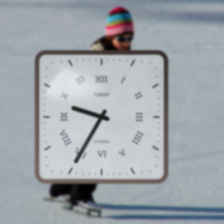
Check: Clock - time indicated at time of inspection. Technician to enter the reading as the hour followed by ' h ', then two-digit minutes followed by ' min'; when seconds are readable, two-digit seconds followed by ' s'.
9 h 35 min
